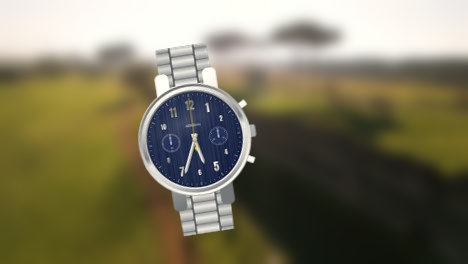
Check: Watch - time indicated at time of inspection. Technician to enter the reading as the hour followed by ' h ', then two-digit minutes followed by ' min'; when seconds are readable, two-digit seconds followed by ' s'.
5 h 34 min
